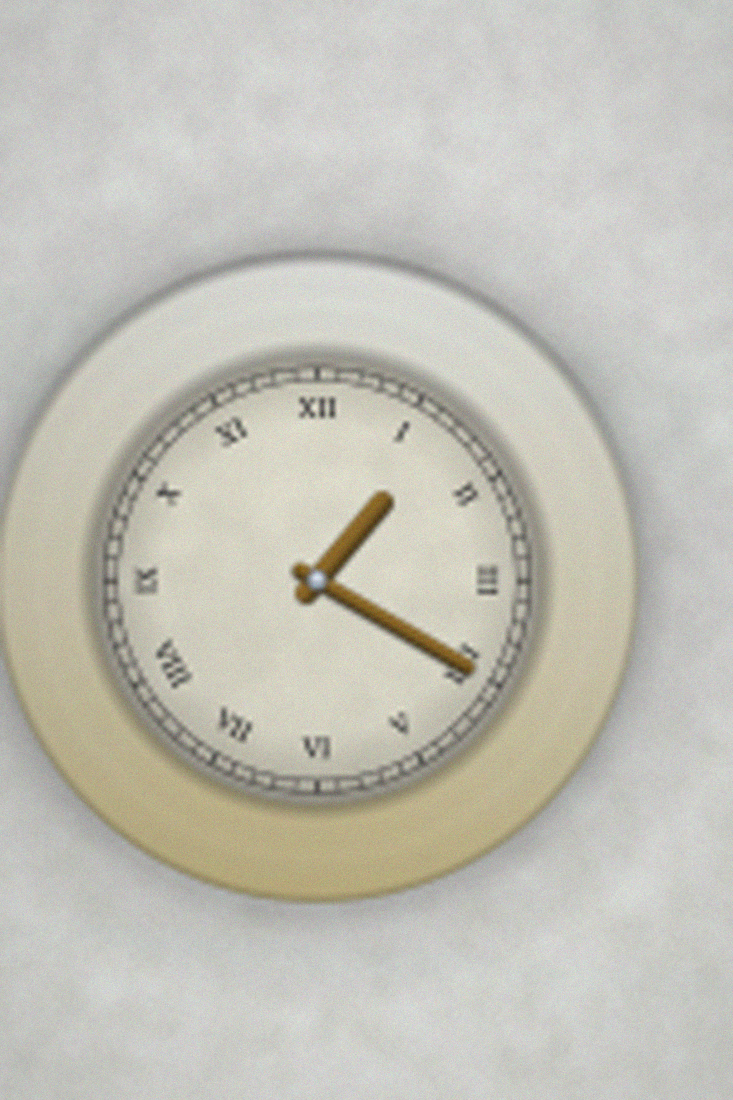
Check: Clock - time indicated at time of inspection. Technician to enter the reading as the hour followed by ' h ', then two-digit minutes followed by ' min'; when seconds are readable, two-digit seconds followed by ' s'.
1 h 20 min
